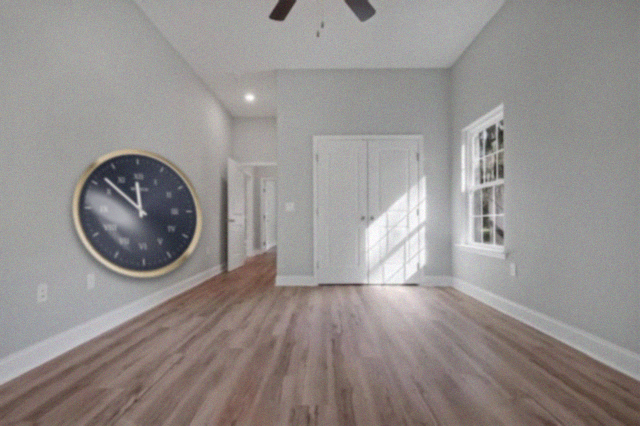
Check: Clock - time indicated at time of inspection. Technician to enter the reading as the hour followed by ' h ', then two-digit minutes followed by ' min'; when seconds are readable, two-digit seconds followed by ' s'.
11 h 52 min
